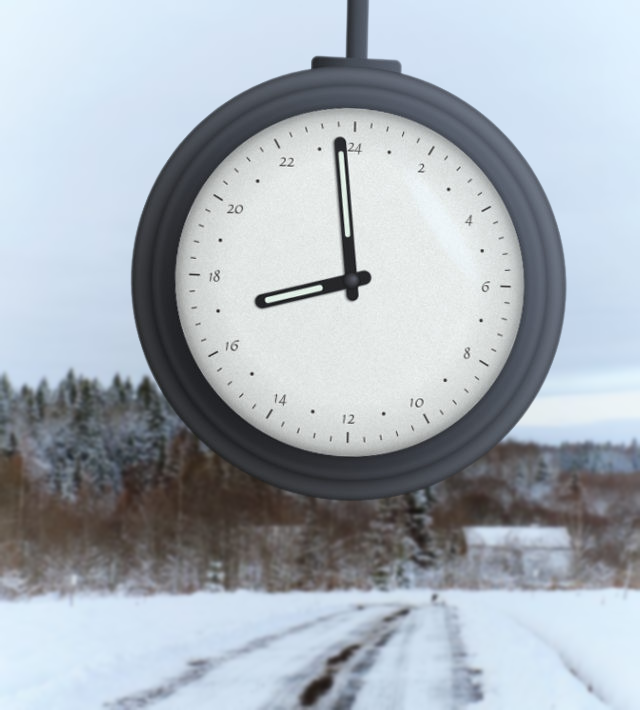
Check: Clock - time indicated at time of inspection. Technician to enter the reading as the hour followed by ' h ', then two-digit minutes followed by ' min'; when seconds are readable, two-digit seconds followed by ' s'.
16 h 59 min
